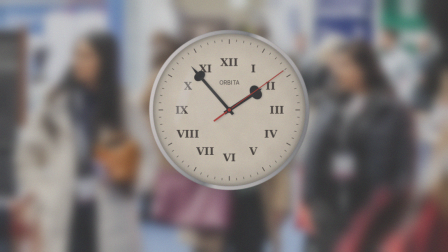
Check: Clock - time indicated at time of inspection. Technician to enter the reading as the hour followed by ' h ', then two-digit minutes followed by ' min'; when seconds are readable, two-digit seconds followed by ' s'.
1 h 53 min 09 s
